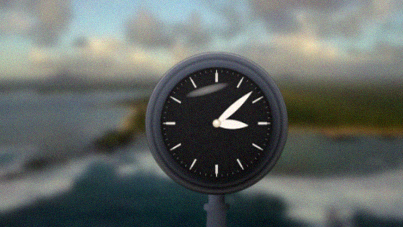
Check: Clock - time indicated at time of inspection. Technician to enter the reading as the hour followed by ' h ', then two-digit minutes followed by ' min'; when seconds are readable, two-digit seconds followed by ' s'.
3 h 08 min
